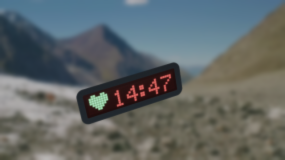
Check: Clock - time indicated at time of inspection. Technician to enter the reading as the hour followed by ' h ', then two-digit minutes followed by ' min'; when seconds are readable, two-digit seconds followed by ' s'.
14 h 47 min
